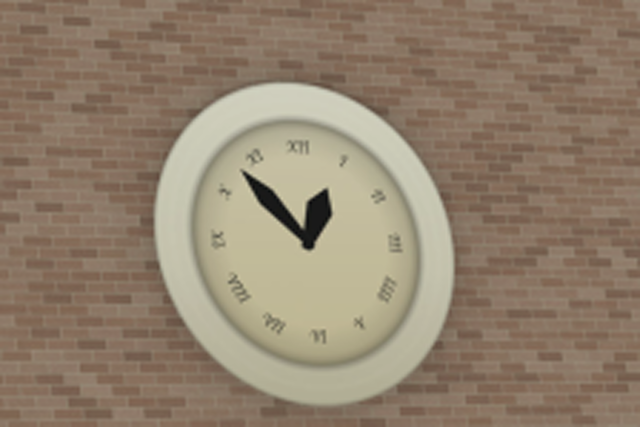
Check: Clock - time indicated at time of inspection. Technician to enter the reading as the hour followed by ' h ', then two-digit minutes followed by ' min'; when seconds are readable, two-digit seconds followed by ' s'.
12 h 53 min
